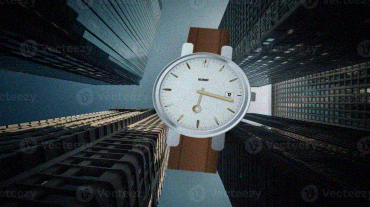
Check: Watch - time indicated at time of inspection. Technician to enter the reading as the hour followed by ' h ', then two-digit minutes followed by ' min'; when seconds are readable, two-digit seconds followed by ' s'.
6 h 17 min
